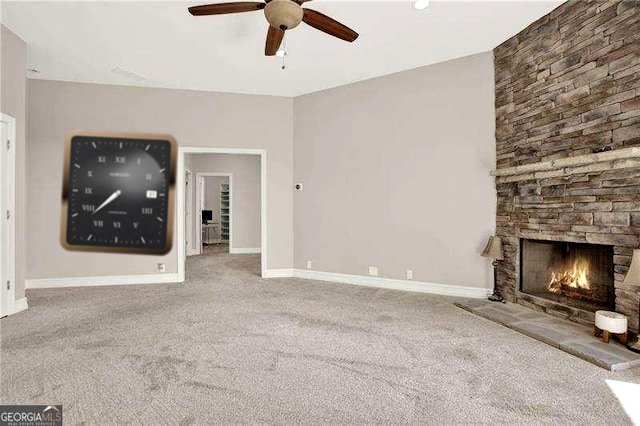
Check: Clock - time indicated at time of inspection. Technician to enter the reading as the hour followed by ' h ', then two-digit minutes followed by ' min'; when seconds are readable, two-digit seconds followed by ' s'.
7 h 38 min
